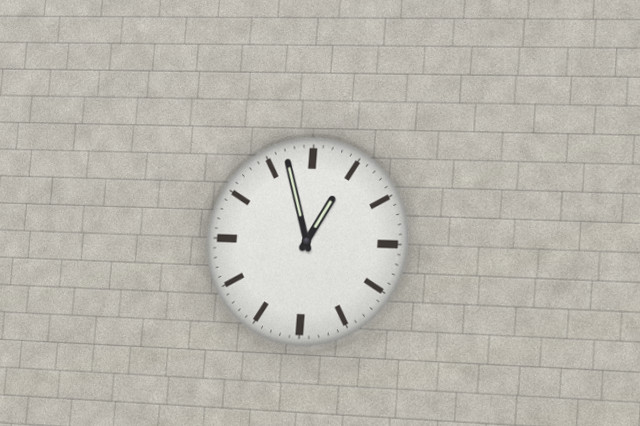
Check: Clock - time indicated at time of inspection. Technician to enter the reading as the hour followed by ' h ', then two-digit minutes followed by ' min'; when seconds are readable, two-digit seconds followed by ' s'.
12 h 57 min
